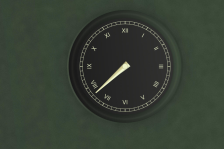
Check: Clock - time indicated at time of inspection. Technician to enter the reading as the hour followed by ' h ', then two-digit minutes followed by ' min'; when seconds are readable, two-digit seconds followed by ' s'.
7 h 38 min
